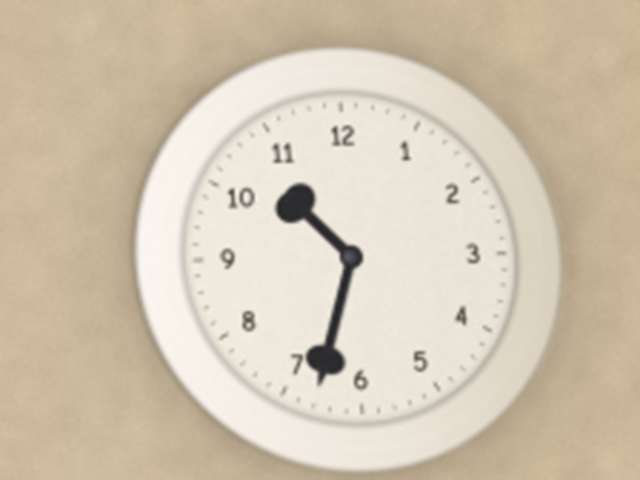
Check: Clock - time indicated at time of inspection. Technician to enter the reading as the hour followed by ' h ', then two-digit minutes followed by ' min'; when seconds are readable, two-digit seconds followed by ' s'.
10 h 33 min
